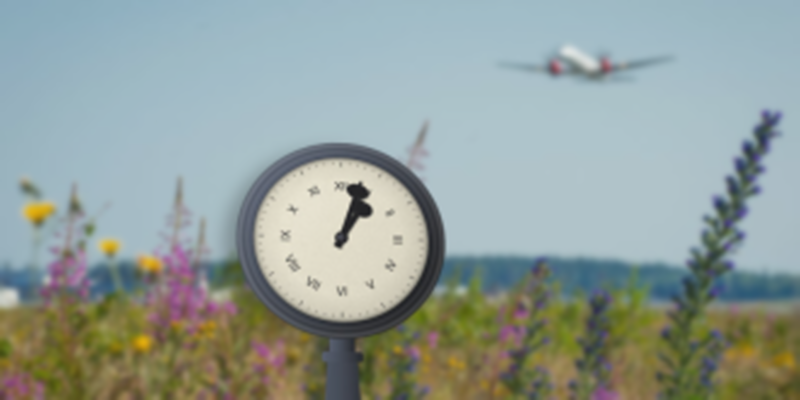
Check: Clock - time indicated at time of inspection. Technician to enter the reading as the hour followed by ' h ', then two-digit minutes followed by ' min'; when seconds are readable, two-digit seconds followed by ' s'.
1 h 03 min
